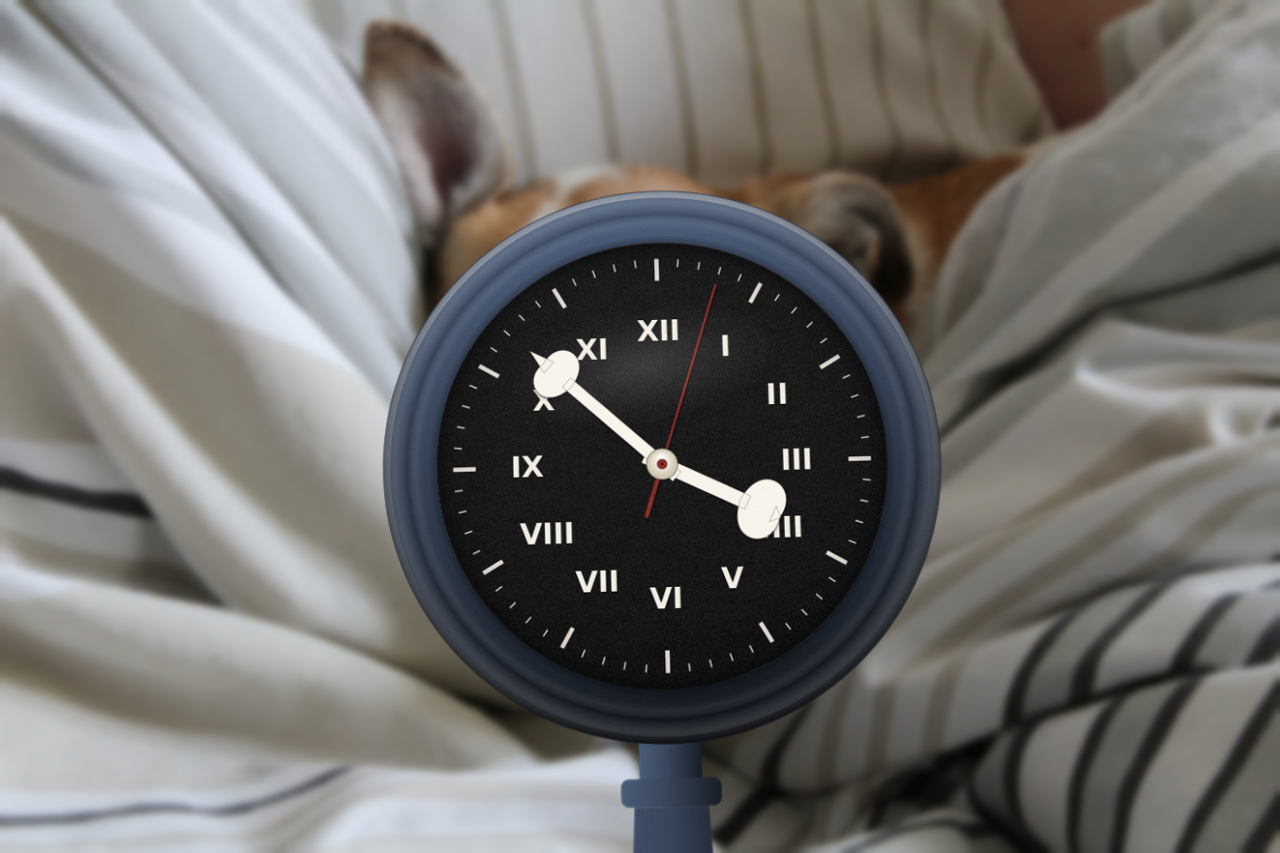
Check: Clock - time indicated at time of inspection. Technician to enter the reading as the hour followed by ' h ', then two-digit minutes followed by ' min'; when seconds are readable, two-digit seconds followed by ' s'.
3 h 52 min 03 s
